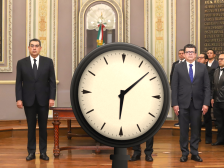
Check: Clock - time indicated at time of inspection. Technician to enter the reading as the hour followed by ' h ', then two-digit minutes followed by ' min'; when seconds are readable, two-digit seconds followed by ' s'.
6 h 08 min
